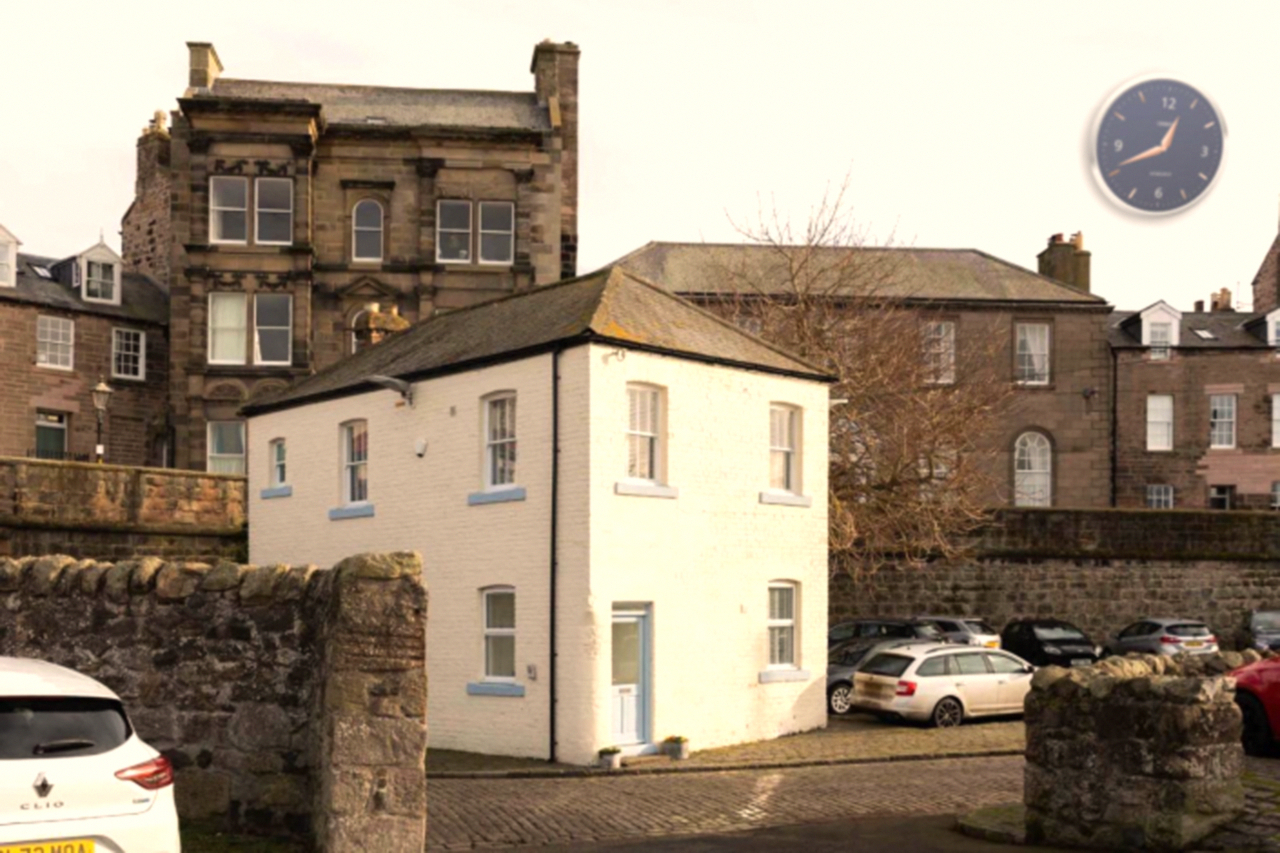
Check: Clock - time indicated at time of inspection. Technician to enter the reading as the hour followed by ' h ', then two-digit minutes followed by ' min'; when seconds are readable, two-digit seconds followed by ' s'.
12 h 41 min
